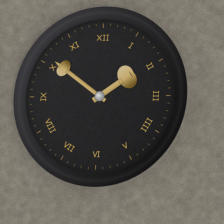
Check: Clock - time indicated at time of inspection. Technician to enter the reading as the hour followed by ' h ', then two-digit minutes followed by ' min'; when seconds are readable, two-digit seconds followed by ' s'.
1 h 51 min
